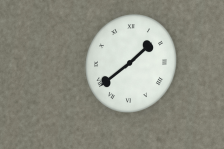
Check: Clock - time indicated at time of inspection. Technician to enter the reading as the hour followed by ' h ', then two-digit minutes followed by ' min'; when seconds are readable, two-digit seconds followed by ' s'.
1 h 39 min
